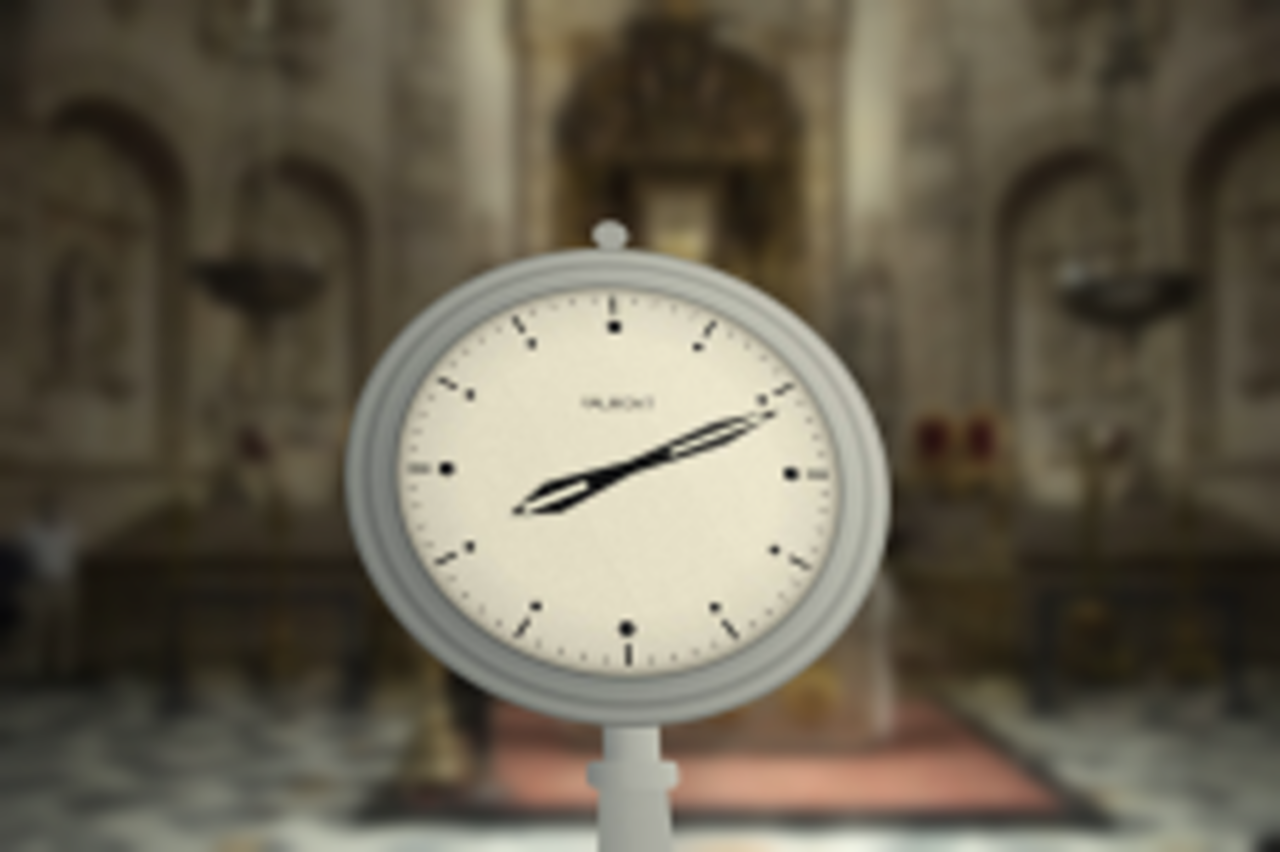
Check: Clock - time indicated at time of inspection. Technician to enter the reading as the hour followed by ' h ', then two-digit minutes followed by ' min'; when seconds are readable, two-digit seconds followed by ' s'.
8 h 11 min
